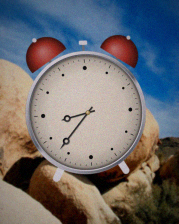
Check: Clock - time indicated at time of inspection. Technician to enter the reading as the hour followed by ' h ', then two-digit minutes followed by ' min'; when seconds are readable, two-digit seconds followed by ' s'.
8 h 37 min
